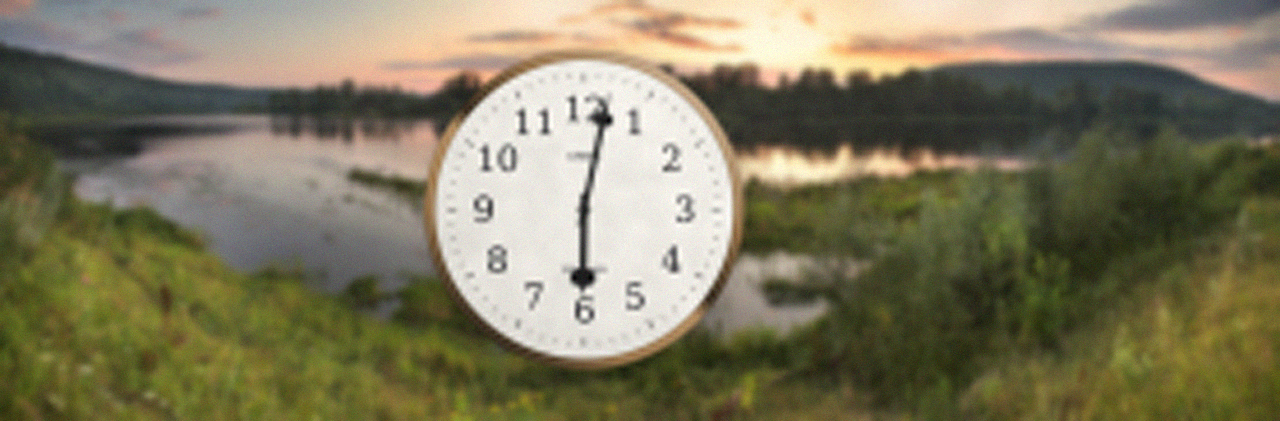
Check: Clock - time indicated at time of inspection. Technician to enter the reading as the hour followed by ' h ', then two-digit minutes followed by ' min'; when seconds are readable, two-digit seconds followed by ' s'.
6 h 02 min
